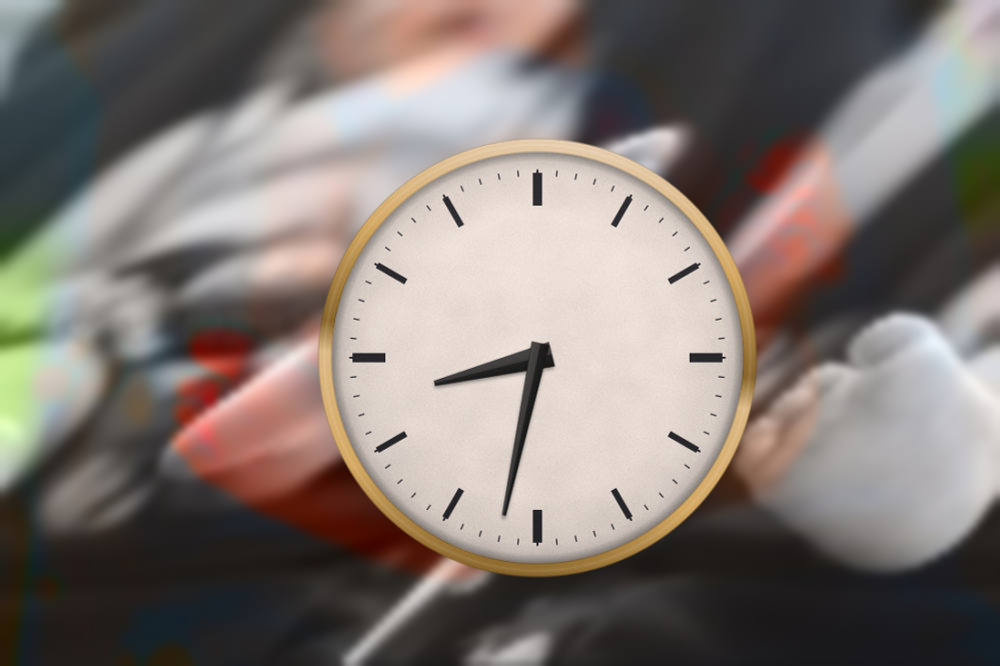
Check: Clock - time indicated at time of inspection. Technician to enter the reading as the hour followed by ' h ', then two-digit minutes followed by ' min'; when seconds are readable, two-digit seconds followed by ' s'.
8 h 32 min
